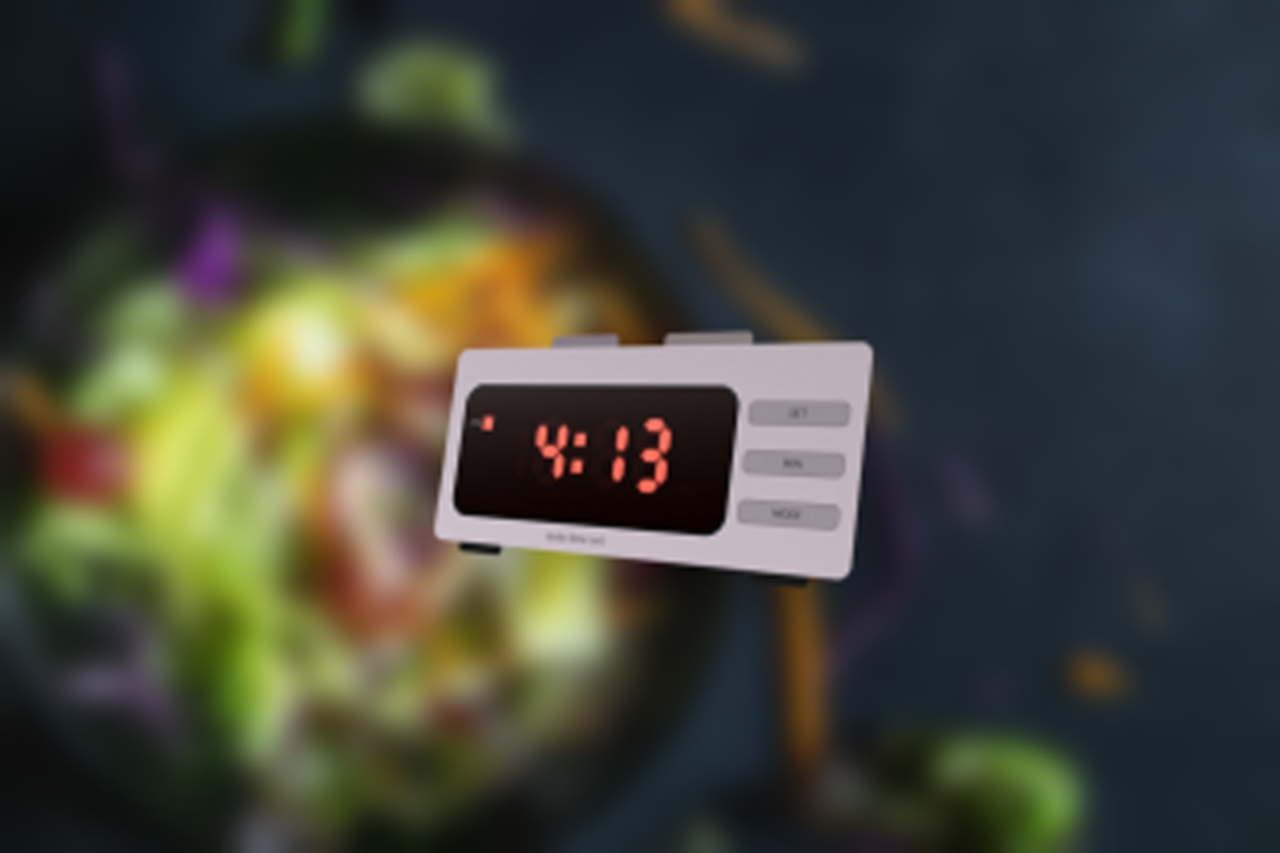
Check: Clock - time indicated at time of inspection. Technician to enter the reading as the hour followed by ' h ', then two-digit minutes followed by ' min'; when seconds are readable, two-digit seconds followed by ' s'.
4 h 13 min
